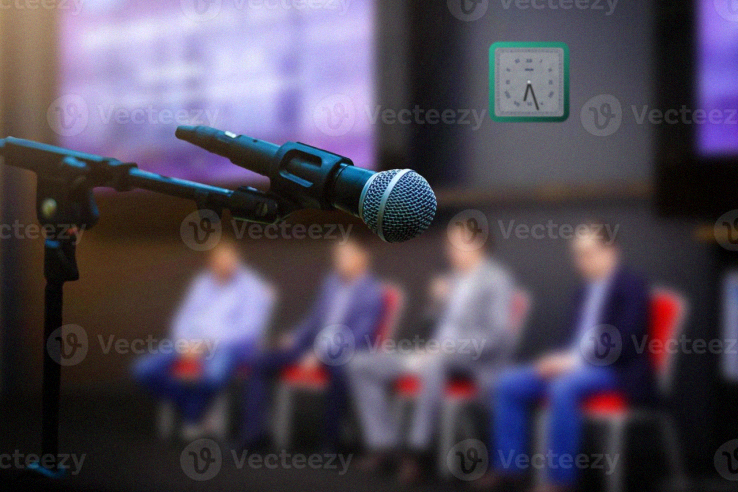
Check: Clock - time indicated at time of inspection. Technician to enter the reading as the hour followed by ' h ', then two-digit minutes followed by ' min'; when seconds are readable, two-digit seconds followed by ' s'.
6 h 27 min
